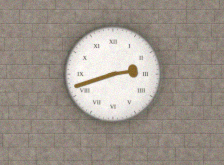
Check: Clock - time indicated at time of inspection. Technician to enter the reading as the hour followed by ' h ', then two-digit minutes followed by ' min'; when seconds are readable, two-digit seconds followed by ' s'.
2 h 42 min
